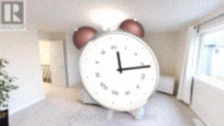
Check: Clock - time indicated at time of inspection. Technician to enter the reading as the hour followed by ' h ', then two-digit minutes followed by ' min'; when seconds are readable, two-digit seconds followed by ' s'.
12 h 16 min
